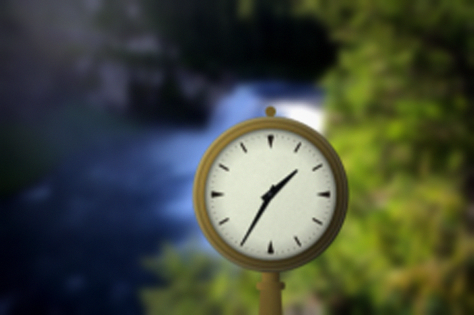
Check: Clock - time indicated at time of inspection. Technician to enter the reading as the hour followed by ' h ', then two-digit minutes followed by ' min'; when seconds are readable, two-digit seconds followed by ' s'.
1 h 35 min
